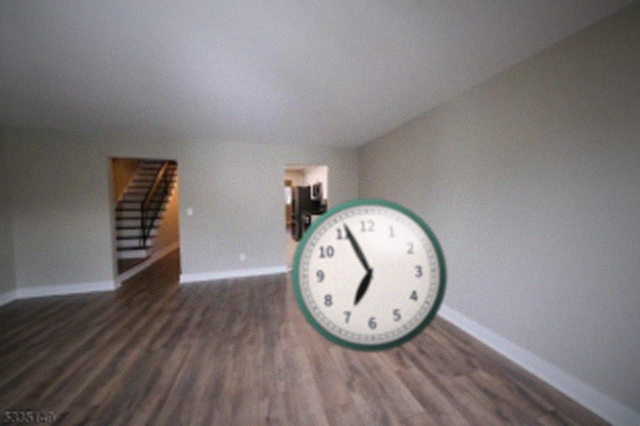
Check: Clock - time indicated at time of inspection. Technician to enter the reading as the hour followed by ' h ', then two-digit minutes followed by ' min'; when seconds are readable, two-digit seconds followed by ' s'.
6 h 56 min
